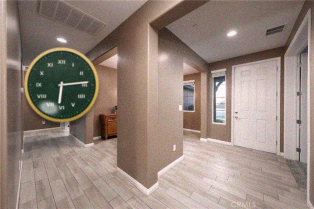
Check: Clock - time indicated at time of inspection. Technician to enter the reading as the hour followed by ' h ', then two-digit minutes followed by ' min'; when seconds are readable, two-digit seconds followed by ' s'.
6 h 14 min
